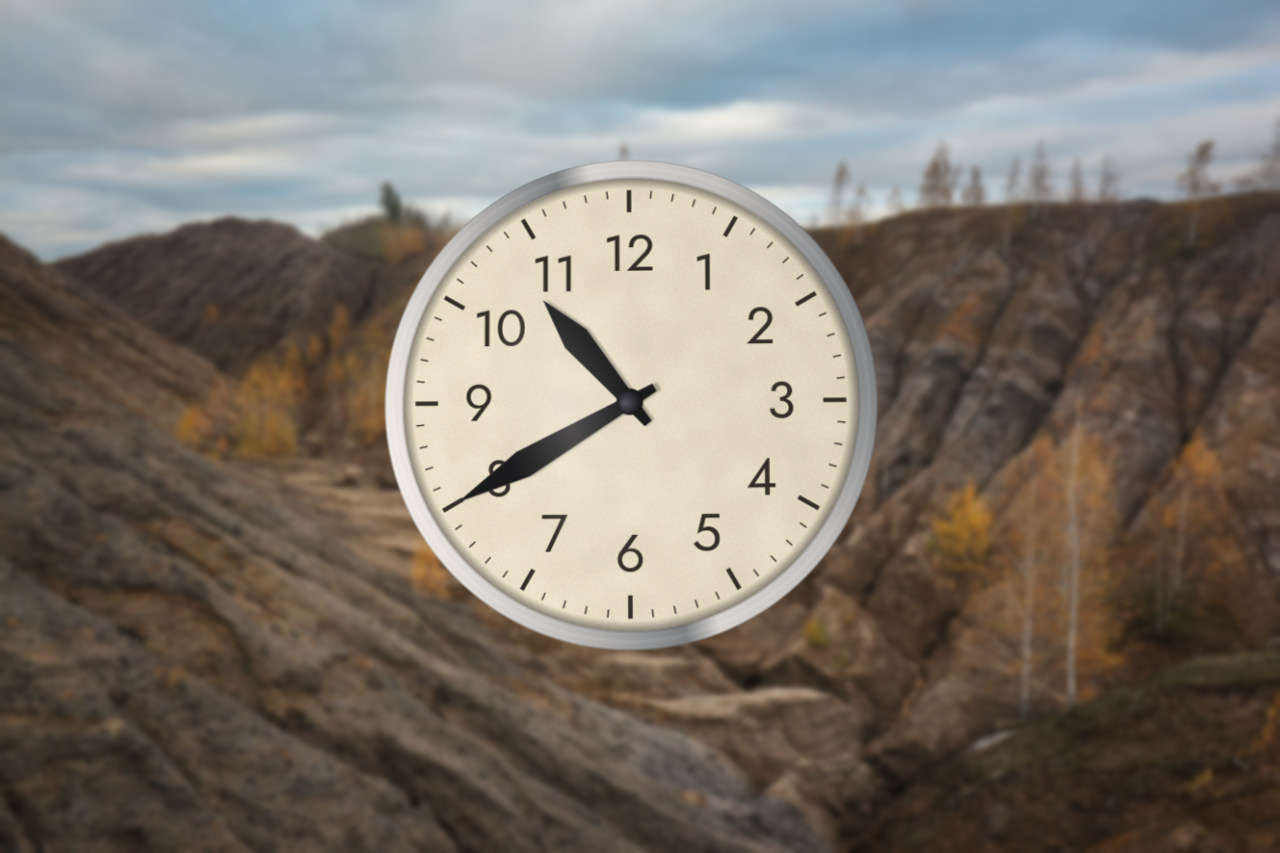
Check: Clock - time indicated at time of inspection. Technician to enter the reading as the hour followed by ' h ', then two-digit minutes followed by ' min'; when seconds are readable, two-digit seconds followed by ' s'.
10 h 40 min
